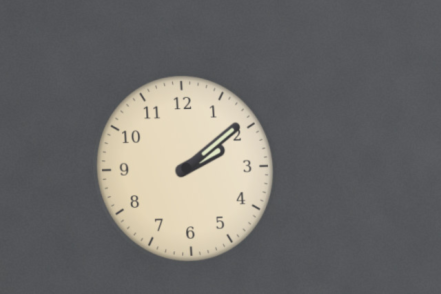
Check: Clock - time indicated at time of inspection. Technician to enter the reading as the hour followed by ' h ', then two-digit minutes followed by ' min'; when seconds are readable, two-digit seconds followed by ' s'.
2 h 09 min
